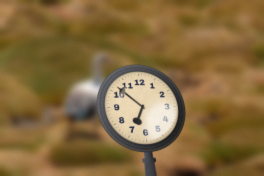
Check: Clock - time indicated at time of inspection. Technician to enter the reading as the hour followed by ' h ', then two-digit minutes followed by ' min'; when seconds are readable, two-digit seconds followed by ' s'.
6 h 52 min
